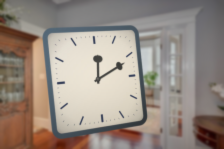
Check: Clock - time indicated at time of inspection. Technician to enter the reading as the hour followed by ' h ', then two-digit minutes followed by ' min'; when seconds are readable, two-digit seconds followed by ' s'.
12 h 11 min
